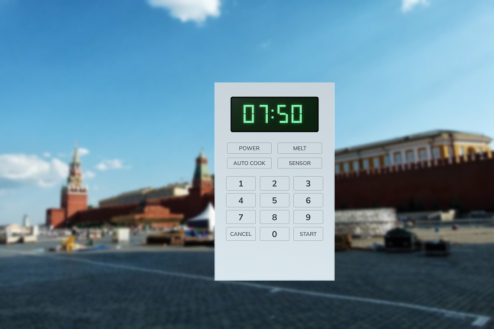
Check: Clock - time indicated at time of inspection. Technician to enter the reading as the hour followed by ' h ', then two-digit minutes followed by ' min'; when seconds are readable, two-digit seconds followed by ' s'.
7 h 50 min
